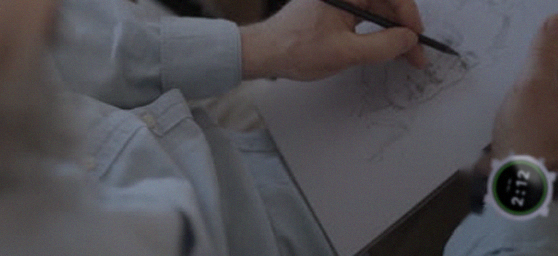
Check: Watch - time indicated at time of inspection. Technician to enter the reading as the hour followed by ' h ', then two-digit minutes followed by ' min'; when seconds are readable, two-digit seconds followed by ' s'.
2 h 12 min
